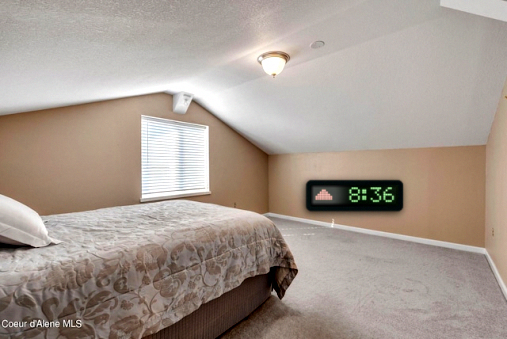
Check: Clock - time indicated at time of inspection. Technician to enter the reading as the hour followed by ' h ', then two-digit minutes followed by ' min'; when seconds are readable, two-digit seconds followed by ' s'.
8 h 36 min
